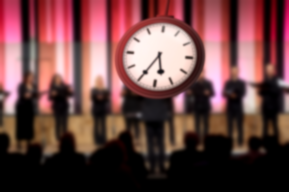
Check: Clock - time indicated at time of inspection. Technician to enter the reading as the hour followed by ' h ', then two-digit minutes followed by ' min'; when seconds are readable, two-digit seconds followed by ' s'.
5 h 35 min
